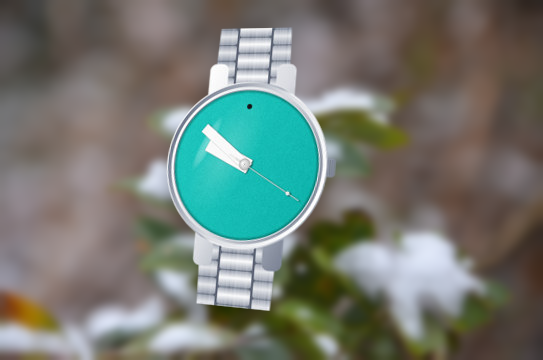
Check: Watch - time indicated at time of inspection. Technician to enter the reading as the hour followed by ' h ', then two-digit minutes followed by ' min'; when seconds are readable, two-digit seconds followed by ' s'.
9 h 51 min 20 s
